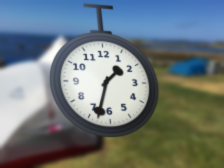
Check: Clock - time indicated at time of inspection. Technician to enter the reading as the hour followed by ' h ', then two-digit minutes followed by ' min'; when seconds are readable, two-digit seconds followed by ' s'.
1 h 33 min
